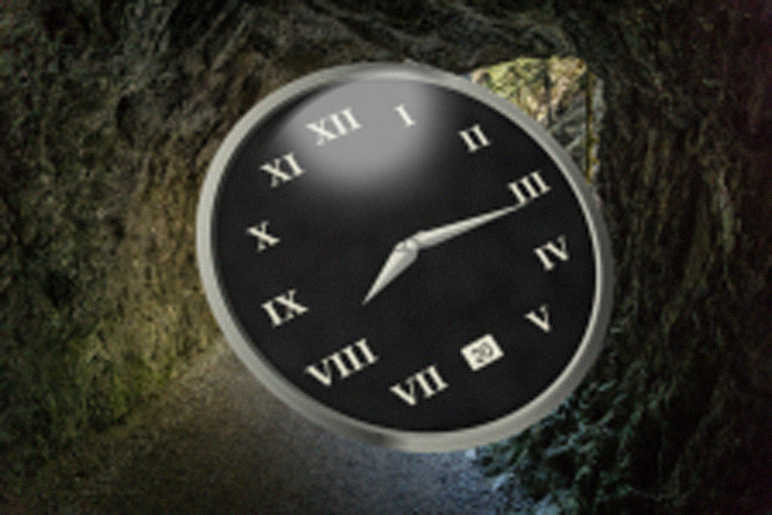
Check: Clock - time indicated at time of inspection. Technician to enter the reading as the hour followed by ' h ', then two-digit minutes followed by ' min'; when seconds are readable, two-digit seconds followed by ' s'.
8 h 16 min
